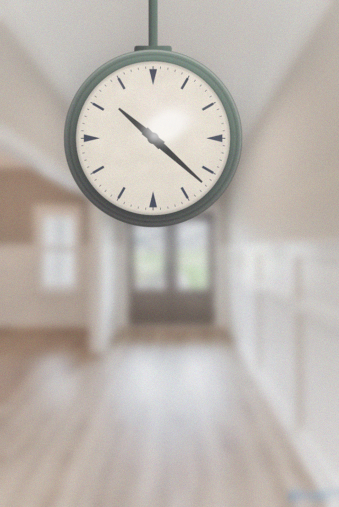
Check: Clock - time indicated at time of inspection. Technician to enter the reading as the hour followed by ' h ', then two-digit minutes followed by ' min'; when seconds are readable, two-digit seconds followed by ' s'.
10 h 22 min
